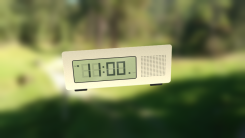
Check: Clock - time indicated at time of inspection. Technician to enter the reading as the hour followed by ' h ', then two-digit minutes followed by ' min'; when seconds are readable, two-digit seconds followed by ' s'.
11 h 00 min
